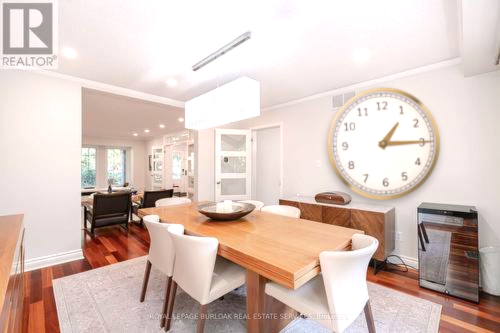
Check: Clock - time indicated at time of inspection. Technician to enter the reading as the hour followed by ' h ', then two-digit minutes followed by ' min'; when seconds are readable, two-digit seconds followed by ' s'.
1 h 15 min
